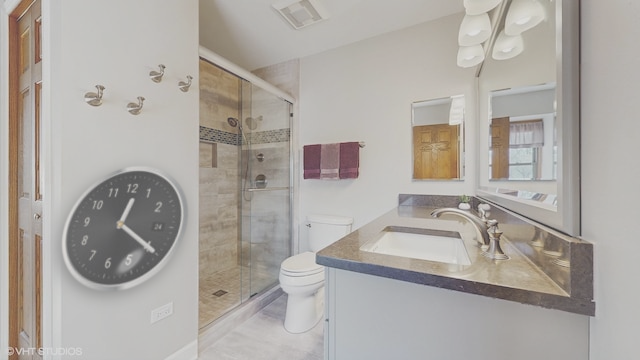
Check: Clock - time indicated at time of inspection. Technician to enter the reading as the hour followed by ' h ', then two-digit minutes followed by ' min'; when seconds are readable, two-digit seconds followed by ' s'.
12 h 20 min
